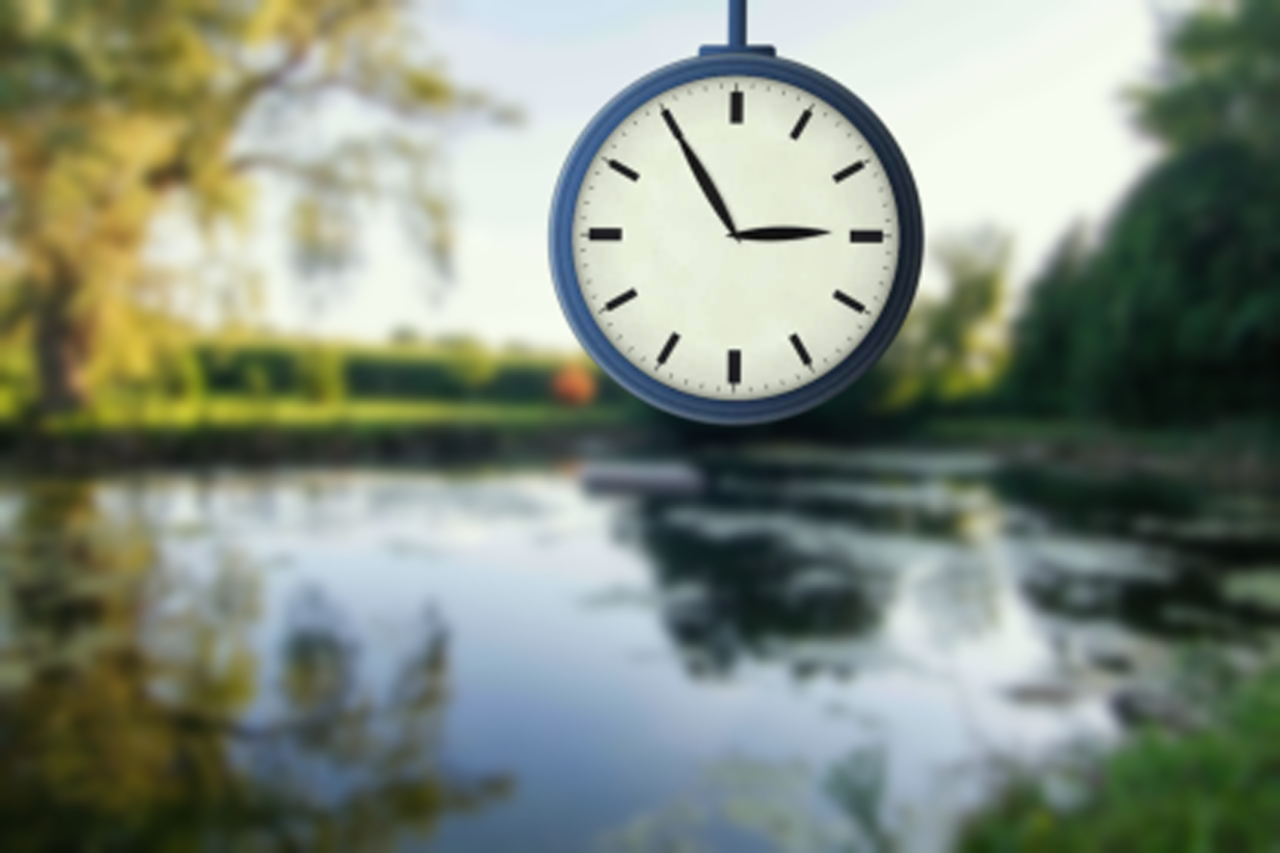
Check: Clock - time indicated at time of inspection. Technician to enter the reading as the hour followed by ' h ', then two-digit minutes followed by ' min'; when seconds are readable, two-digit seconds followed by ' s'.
2 h 55 min
